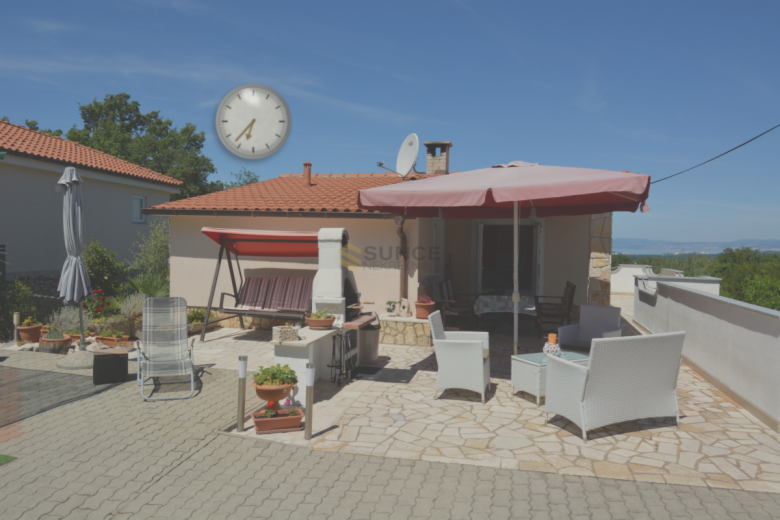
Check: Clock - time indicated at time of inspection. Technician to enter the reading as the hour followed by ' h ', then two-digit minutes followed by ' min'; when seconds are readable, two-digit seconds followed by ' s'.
6 h 37 min
